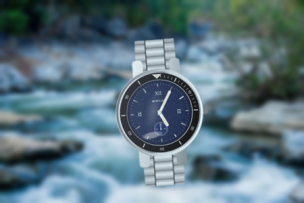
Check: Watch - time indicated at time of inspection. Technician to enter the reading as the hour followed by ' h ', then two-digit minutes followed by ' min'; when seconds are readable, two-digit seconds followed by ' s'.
5 h 05 min
